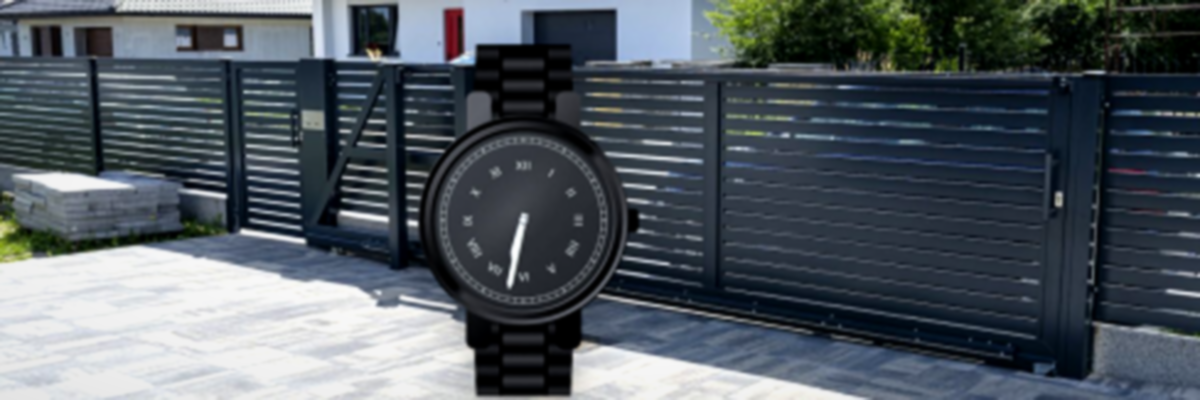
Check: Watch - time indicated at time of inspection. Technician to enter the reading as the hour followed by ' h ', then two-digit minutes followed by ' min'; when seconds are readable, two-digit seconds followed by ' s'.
6 h 32 min
